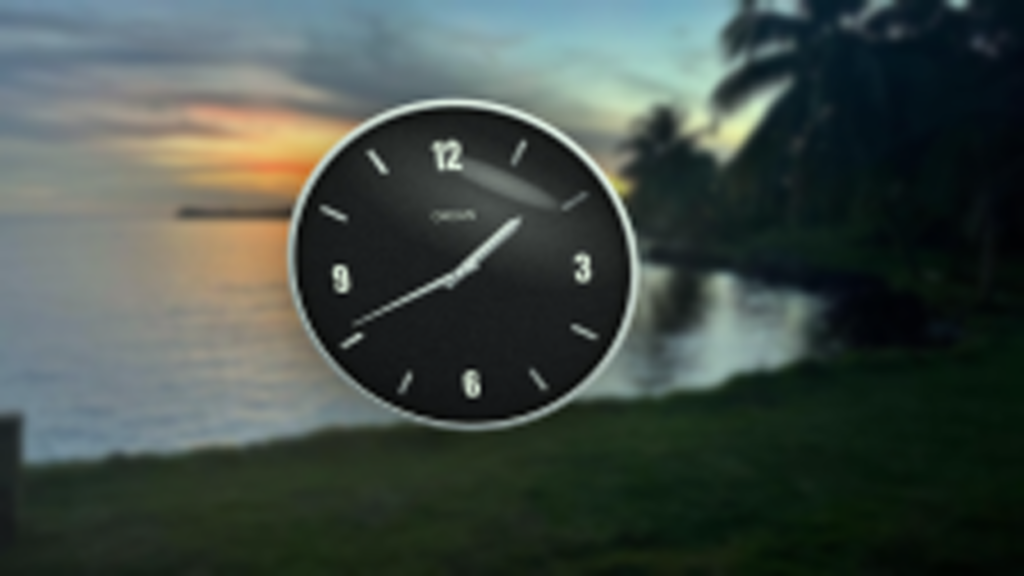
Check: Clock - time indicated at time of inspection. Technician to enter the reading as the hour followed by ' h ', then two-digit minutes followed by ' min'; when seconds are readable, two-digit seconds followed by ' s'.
1 h 41 min
